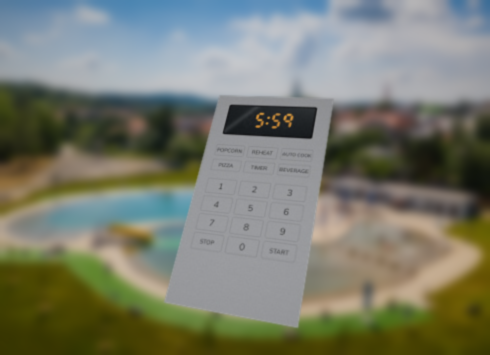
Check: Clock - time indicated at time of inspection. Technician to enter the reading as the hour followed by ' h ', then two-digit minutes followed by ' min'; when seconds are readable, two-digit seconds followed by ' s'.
5 h 59 min
